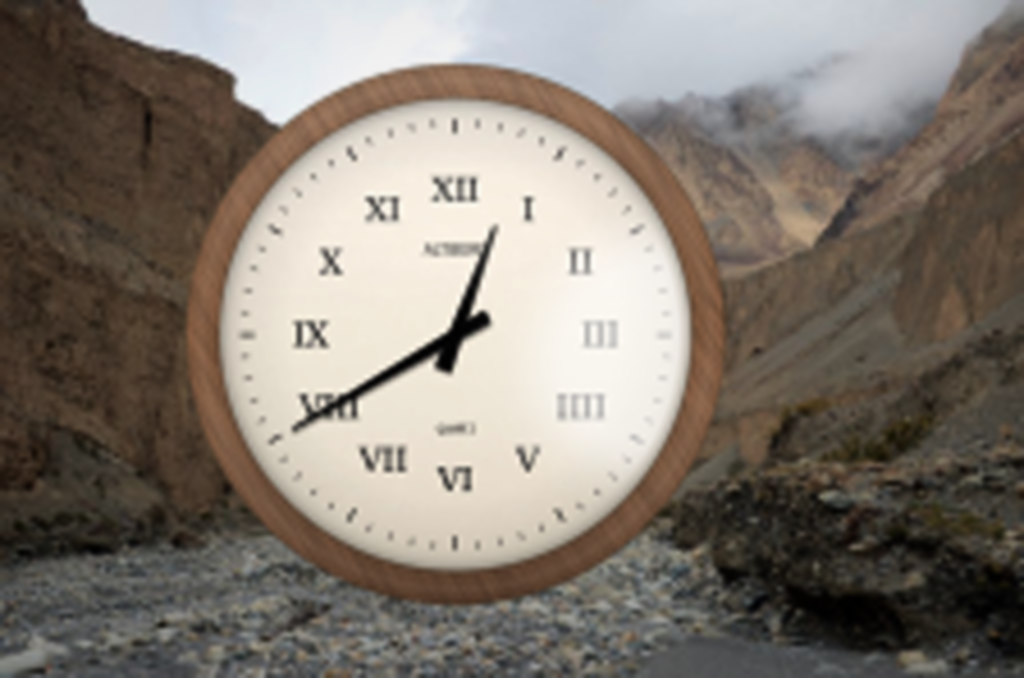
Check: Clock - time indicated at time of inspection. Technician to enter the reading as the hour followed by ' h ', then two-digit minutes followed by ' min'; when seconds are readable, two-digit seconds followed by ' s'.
12 h 40 min
